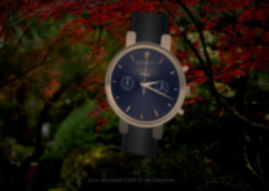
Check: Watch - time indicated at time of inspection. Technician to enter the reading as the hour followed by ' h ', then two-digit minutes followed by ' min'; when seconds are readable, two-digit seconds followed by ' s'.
2 h 18 min
